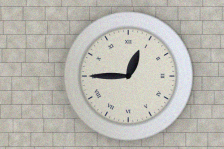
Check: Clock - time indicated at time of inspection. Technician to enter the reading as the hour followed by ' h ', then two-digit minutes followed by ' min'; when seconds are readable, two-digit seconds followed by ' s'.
12 h 45 min
